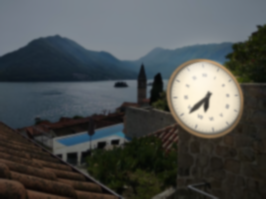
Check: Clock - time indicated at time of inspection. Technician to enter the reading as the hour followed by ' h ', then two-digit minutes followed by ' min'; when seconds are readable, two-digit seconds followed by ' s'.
6 h 39 min
